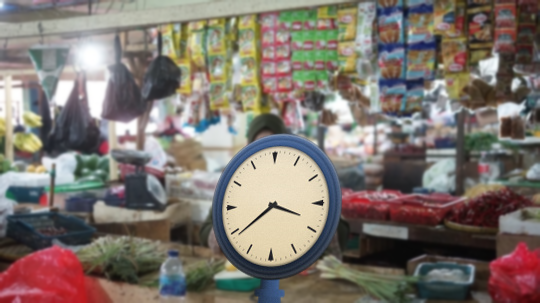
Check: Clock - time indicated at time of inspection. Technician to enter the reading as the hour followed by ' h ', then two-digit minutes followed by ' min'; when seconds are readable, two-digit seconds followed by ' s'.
3 h 39 min
